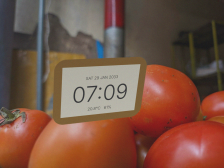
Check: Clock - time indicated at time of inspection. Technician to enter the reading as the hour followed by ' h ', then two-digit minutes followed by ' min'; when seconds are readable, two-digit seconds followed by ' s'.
7 h 09 min
